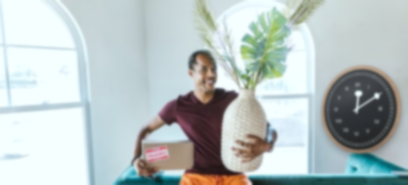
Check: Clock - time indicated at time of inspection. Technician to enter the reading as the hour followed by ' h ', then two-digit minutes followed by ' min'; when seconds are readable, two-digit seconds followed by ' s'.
12 h 10 min
